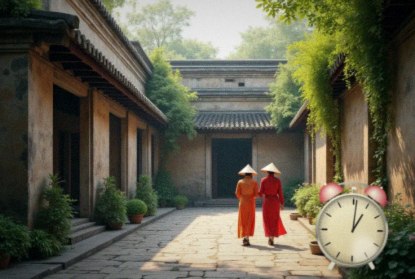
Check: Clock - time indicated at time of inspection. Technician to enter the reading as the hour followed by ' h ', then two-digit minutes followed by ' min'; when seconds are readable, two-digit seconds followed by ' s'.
1 h 01 min
